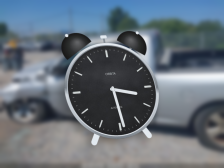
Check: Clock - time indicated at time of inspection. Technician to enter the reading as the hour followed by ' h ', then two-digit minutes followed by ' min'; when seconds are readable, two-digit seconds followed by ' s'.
3 h 29 min
